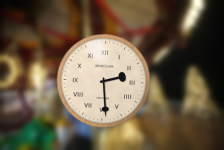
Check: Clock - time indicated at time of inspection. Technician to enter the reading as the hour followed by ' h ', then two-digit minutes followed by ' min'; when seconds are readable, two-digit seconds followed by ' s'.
2 h 29 min
